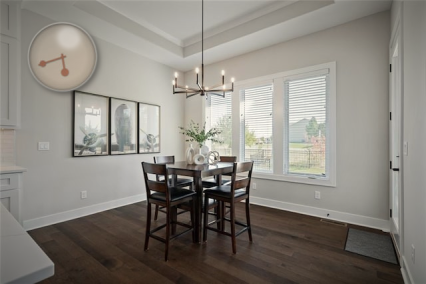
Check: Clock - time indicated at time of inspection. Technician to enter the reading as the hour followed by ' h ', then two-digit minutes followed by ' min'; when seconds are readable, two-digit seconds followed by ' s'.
5 h 42 min
